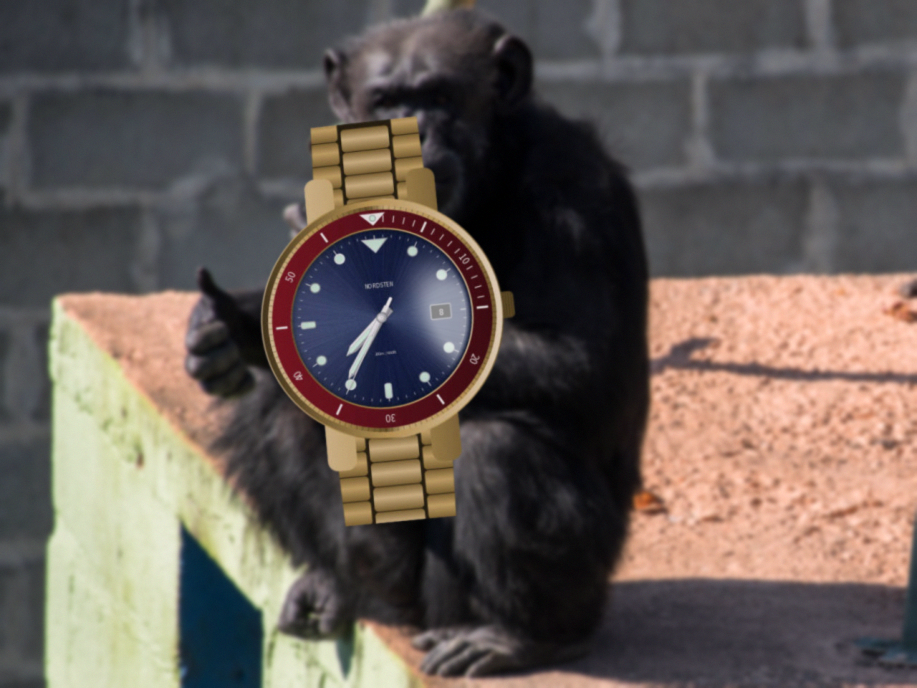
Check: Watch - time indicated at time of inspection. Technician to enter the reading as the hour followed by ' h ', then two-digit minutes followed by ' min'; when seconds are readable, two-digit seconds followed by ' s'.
7 h 35 min 35 s
